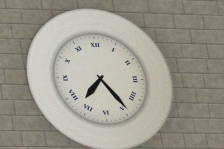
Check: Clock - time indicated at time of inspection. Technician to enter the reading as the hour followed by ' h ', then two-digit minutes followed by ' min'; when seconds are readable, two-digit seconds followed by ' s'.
7 h 24 min
